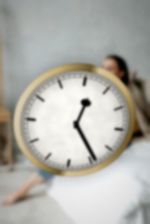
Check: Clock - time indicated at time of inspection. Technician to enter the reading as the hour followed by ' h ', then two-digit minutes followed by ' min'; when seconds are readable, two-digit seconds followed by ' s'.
12 h 24 min
